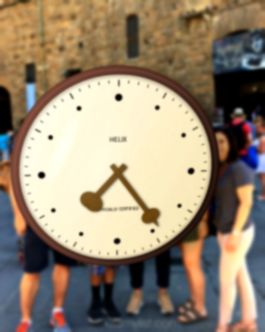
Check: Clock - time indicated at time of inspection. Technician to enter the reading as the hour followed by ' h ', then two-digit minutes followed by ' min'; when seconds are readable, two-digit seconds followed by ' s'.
7 h 24 min
